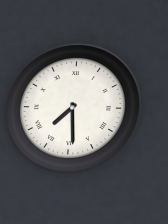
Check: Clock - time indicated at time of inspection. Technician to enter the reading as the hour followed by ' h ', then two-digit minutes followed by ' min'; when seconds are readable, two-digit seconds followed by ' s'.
7 h 29 min
